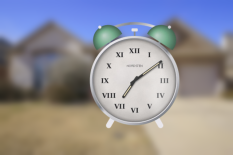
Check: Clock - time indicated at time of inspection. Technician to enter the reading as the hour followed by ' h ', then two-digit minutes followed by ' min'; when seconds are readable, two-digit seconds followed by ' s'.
7 h 09 min
